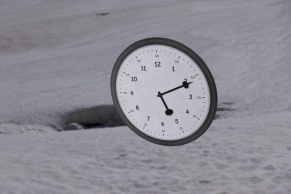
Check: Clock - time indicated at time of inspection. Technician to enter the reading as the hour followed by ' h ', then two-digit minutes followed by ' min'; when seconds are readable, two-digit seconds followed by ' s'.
5 h 11 min
